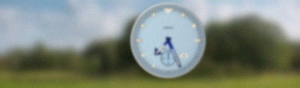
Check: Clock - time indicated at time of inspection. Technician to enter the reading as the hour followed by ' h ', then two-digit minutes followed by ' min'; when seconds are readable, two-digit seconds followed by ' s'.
7 h 26 min
